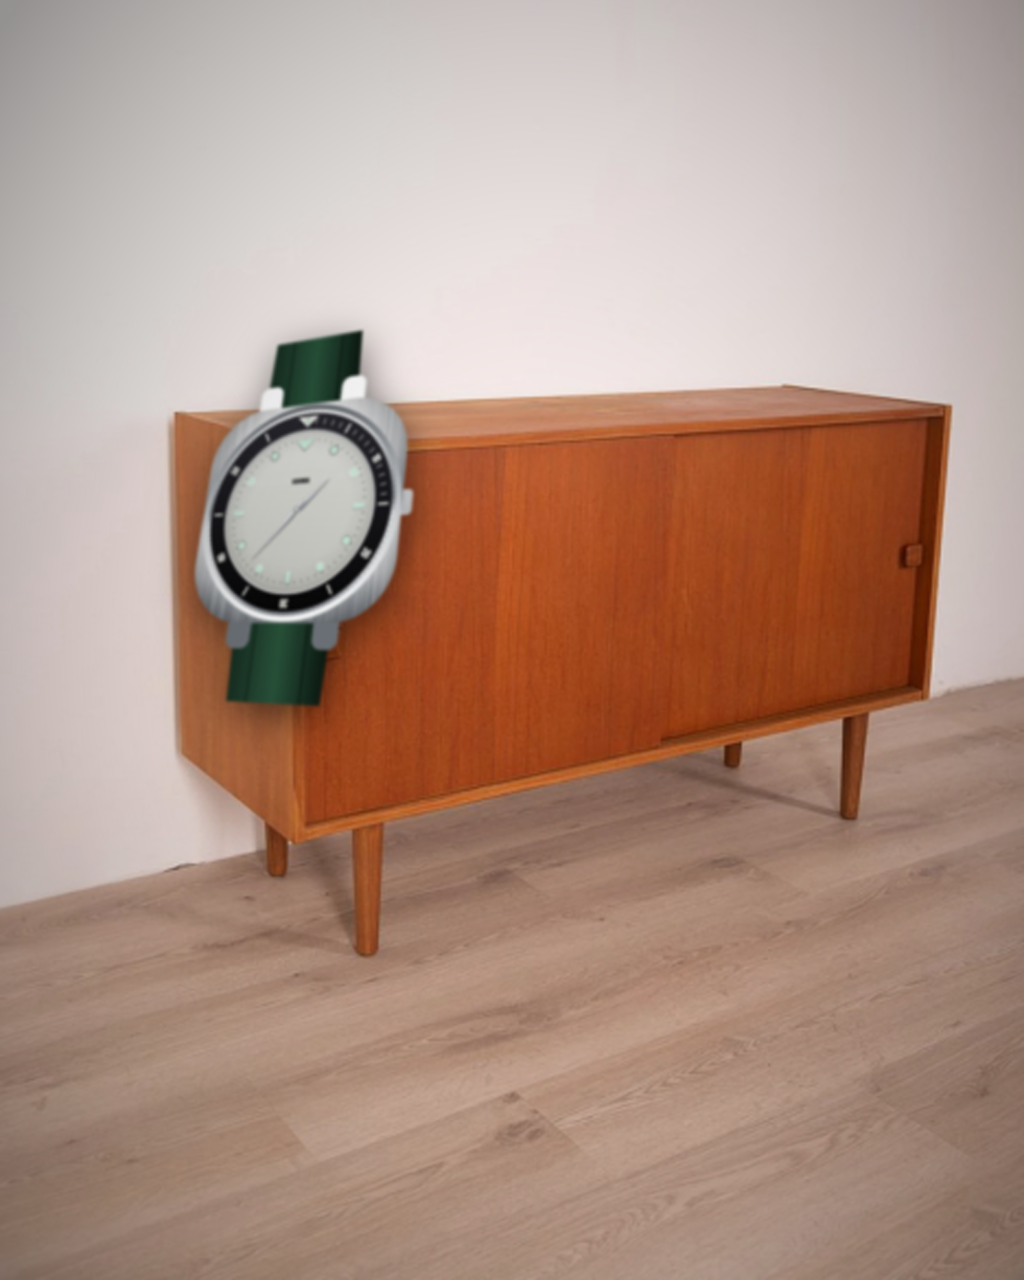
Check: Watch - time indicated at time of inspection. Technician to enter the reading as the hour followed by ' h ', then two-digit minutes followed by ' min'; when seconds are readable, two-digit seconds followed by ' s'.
1 h 37 min
